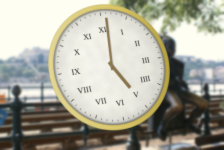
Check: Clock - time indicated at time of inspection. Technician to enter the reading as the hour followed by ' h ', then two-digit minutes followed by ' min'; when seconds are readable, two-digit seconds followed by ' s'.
5 h 01 min
